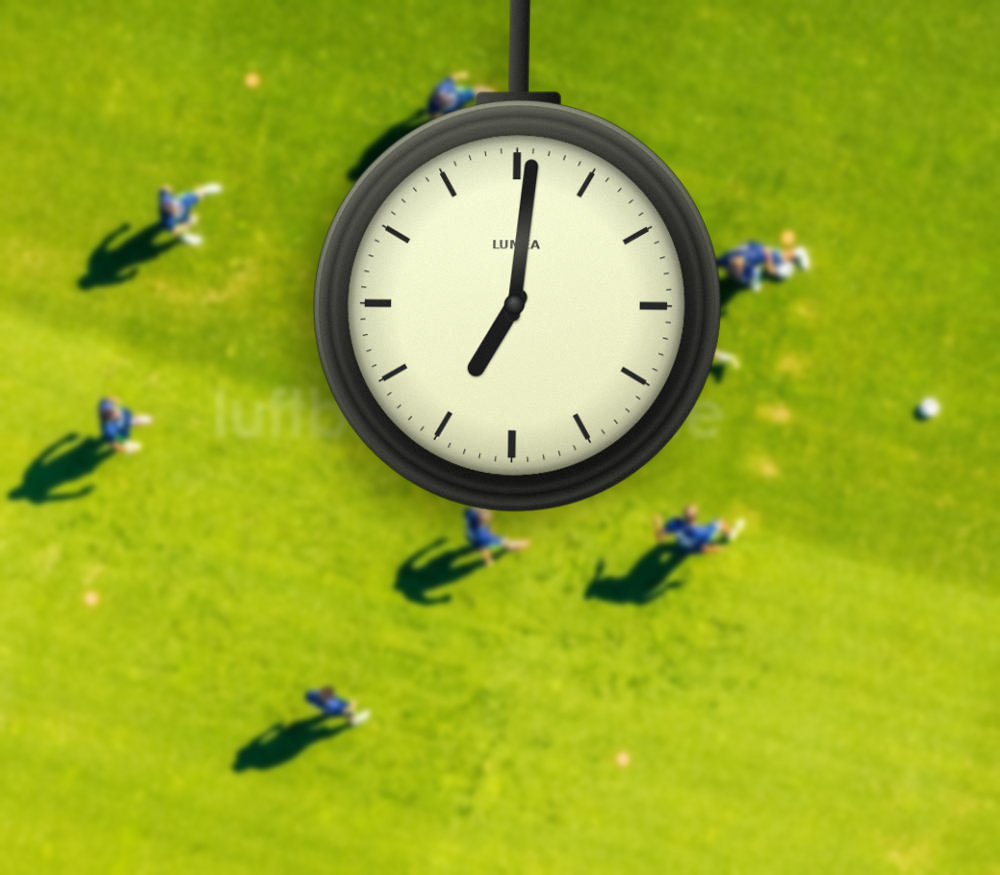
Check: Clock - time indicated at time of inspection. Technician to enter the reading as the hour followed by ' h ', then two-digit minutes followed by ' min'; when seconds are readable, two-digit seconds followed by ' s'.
7 h 01 min
